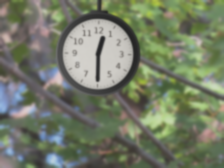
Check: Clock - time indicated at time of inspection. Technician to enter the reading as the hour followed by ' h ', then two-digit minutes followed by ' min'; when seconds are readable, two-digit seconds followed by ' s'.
12 h 30 min
